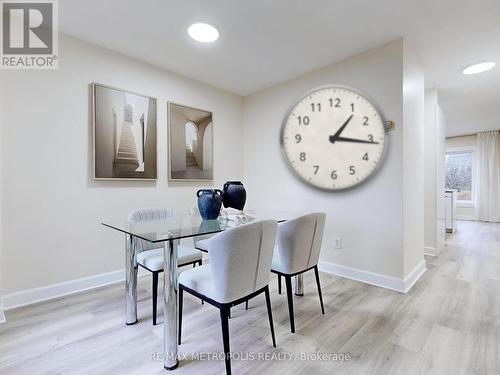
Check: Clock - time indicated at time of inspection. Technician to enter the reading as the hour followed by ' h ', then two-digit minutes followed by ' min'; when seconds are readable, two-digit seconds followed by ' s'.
1 h 16 min
